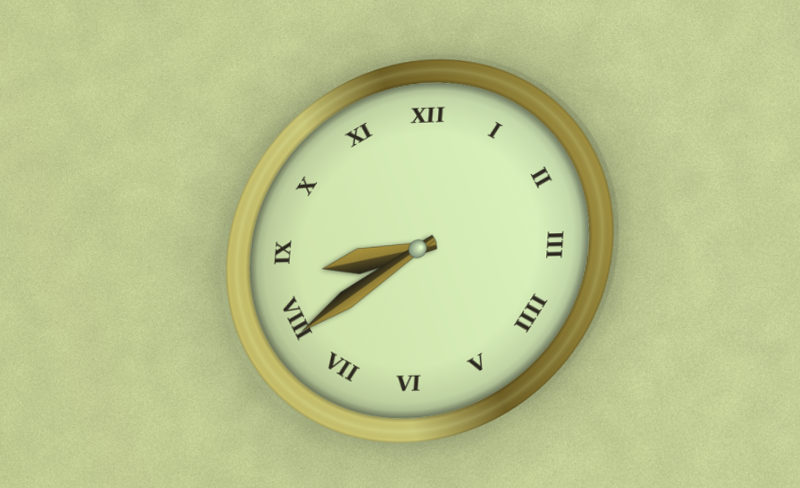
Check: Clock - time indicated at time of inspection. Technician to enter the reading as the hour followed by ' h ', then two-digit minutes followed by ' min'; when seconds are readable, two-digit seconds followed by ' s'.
8 h 39 min
